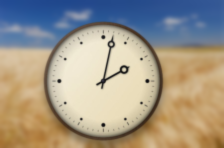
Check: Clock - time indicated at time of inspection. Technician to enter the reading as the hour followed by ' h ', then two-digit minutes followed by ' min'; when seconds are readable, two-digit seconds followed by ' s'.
2 h 02 min
